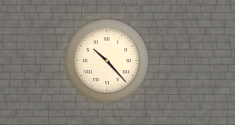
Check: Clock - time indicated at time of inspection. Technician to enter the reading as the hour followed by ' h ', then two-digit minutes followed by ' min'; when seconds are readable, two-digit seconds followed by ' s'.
10 h 23 min
